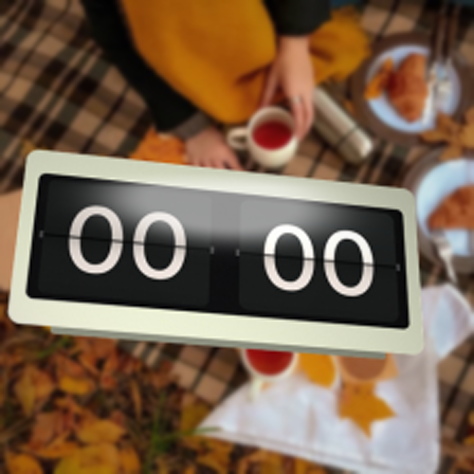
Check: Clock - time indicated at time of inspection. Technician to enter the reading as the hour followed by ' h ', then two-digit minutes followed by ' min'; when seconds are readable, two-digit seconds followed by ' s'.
0 h 00 min
